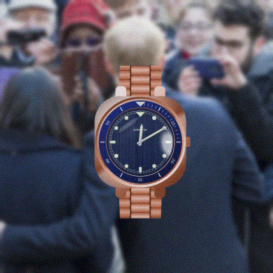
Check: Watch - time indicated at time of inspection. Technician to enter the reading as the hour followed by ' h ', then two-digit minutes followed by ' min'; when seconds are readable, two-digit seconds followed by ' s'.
12 h 10 min
